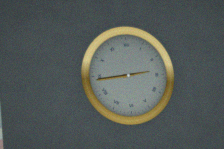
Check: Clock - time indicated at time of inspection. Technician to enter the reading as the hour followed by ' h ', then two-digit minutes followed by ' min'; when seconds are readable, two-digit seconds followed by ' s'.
2 h 44 min
